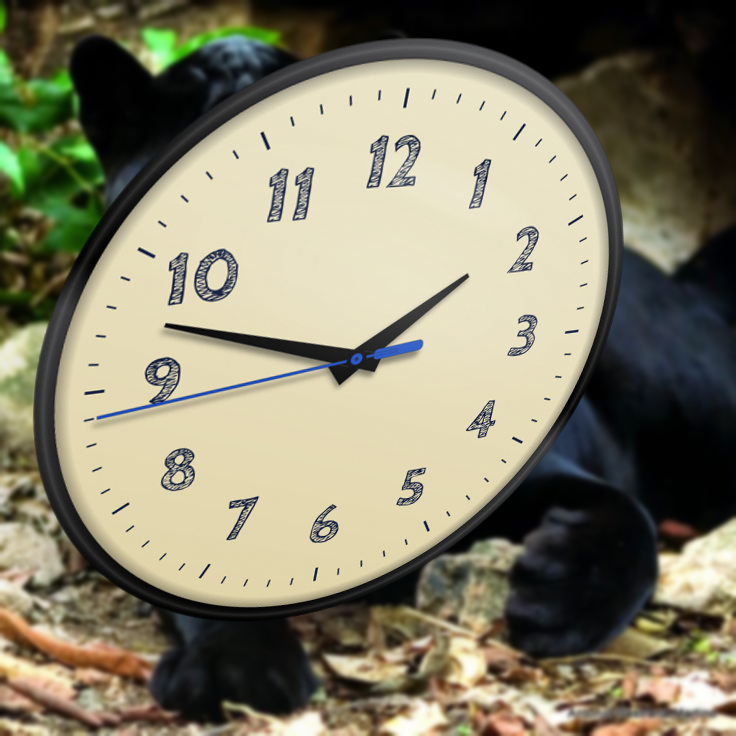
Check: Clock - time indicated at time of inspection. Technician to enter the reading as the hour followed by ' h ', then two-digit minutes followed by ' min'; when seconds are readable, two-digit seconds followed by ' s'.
1 h 47 min 44 s
